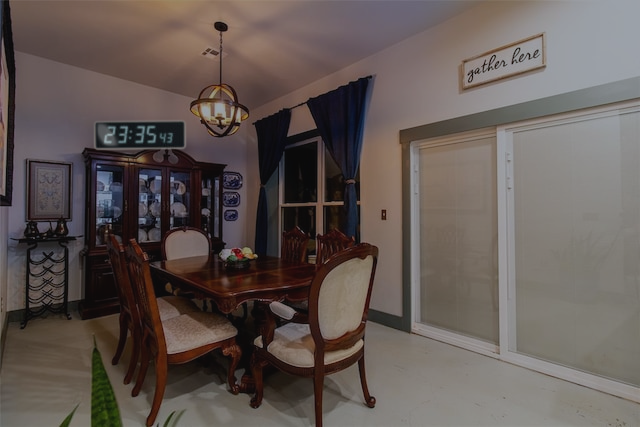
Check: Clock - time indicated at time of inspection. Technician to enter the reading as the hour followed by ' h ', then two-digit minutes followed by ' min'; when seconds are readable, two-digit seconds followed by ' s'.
23 h 35 min 43 s
